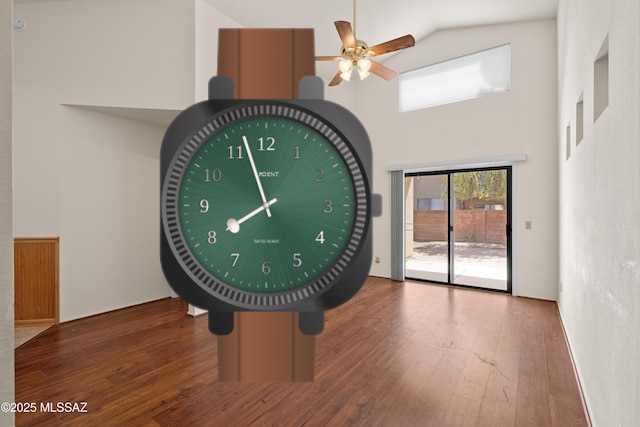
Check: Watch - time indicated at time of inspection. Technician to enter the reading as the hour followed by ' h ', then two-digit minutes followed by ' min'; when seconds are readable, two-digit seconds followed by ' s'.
7 h 57 min
